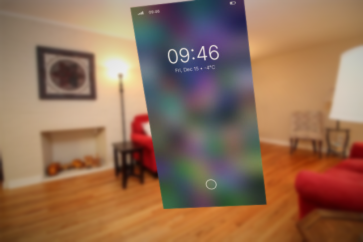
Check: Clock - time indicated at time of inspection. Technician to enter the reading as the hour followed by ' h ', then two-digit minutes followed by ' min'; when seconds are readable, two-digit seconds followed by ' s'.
9 h 46 min
